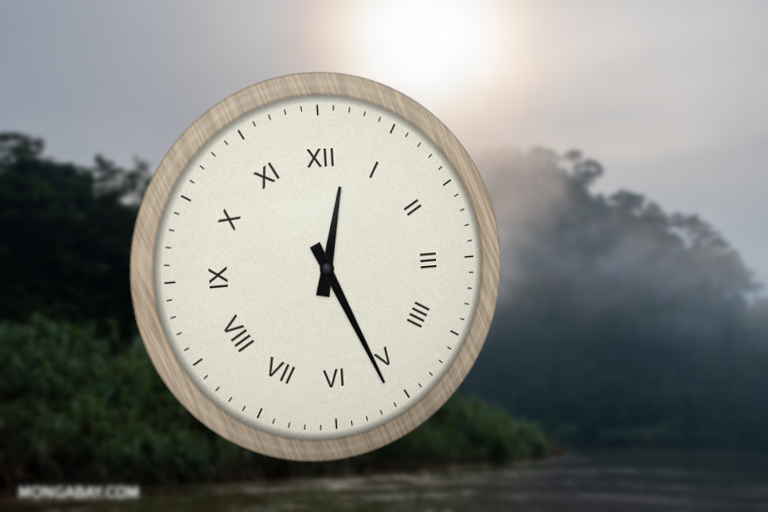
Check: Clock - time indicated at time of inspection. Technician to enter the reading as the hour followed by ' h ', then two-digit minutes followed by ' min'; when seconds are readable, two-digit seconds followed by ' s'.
12 h 26 min
